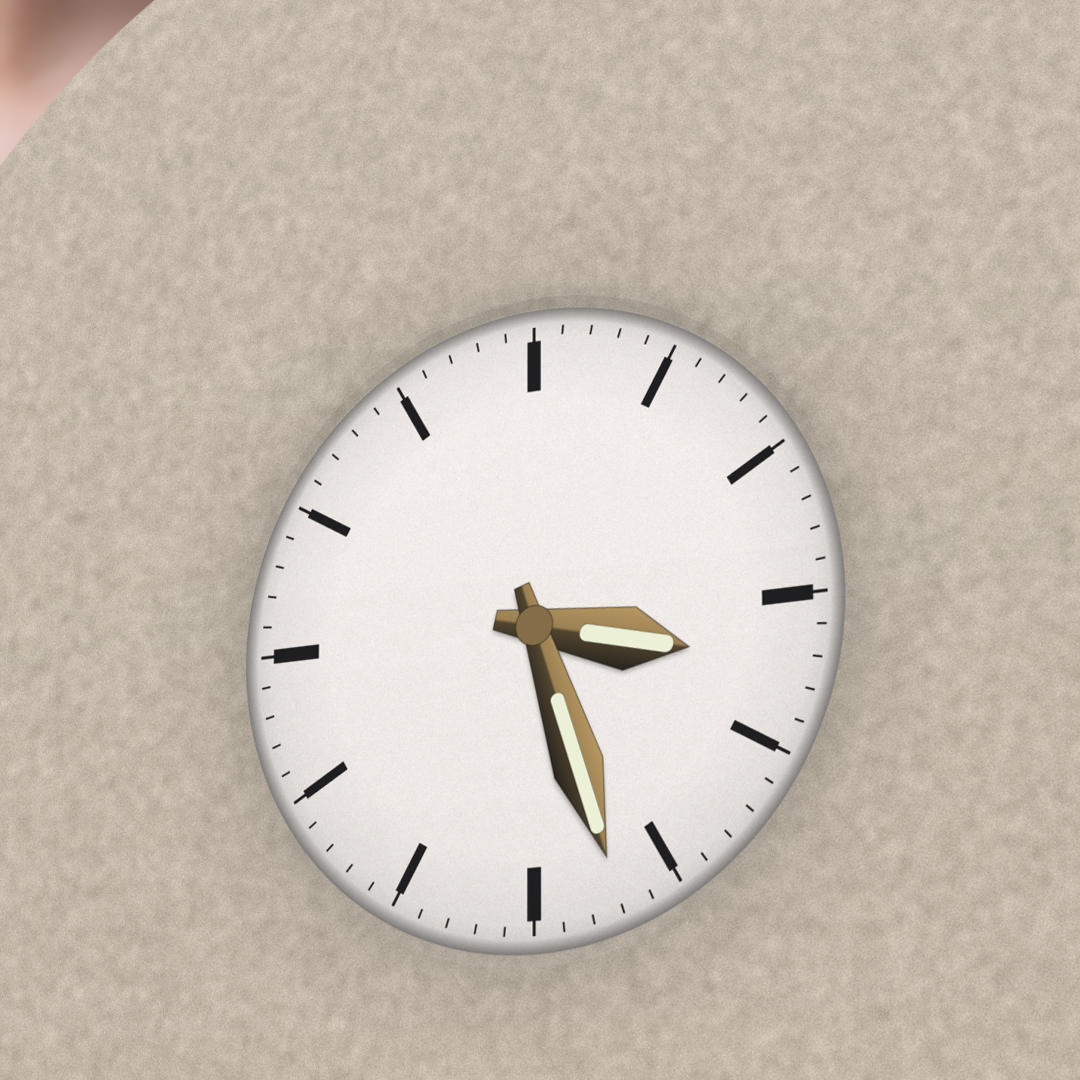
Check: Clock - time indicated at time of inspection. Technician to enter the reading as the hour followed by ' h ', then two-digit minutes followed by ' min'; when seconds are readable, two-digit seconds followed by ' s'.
3 h 27 min
